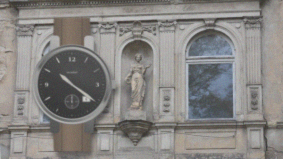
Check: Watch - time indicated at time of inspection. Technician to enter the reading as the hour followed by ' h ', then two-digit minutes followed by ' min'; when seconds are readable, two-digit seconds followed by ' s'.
10 h 21 min
